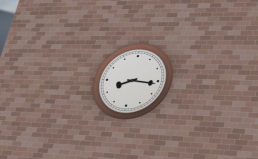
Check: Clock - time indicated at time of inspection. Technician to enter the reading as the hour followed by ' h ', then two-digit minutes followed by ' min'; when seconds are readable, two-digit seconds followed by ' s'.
8 h 16 min
